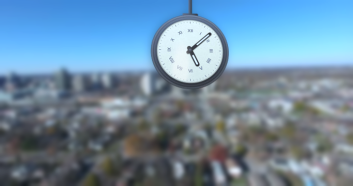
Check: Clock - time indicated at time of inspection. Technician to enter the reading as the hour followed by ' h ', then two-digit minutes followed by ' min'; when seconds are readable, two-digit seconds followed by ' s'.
5 h 08 min
